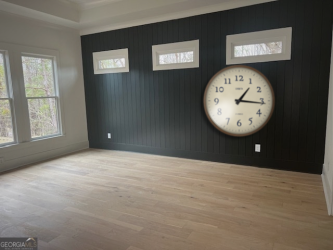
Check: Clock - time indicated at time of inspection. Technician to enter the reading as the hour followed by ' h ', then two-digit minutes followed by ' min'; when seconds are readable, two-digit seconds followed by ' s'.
1 h 16 min
